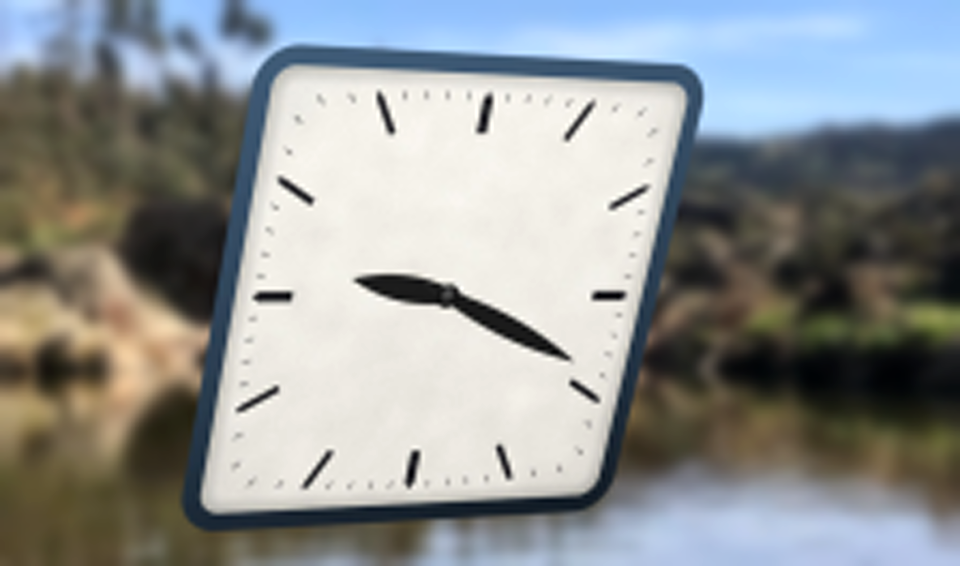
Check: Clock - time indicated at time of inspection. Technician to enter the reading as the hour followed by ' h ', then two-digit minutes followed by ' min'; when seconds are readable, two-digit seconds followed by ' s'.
9 h 19 min
